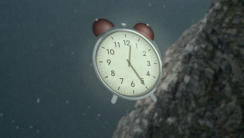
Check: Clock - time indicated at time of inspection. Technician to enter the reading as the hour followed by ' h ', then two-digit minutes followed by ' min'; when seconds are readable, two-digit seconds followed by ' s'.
12 h 25 min
